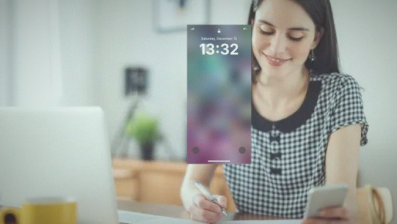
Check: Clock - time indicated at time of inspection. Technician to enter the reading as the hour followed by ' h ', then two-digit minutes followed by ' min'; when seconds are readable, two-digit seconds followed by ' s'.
13 h 32 min
